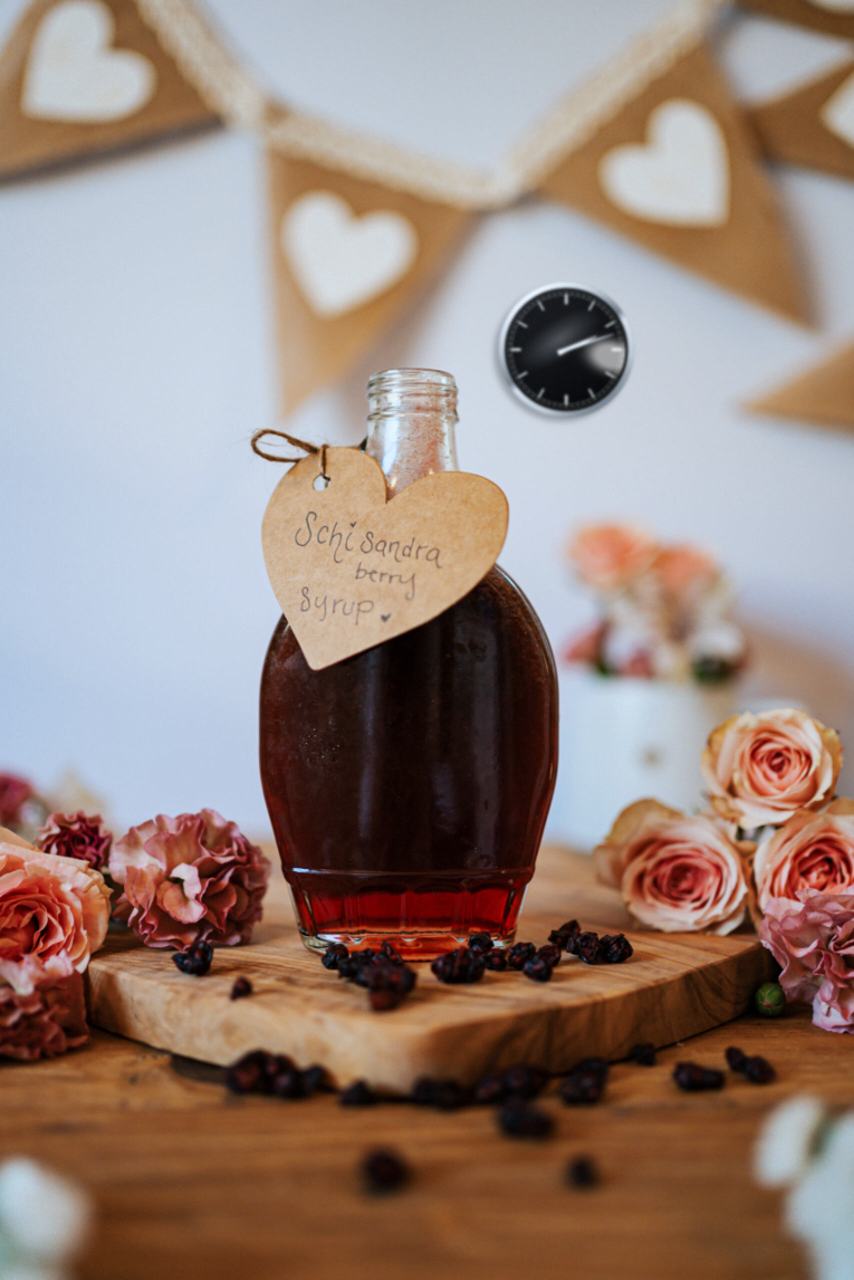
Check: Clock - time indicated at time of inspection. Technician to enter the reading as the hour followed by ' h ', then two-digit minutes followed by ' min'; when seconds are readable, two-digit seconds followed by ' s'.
2 h 12 min
